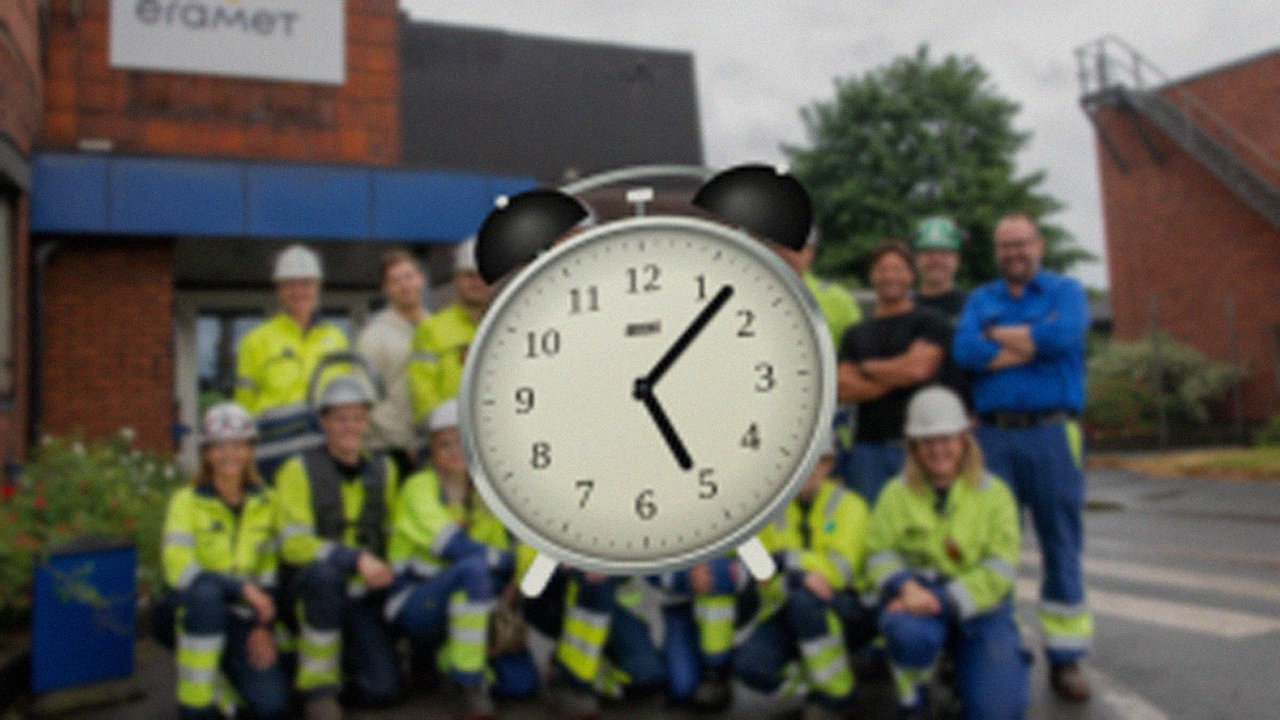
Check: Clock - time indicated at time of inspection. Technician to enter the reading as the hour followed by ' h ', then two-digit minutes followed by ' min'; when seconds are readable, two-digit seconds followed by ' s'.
5 h 07 min
